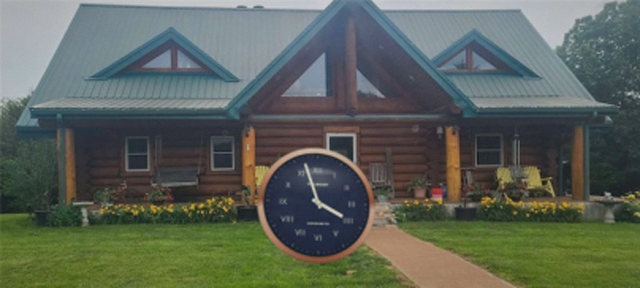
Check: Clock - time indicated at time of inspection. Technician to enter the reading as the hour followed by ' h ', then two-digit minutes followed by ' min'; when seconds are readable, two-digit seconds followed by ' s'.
3 h 57 min
